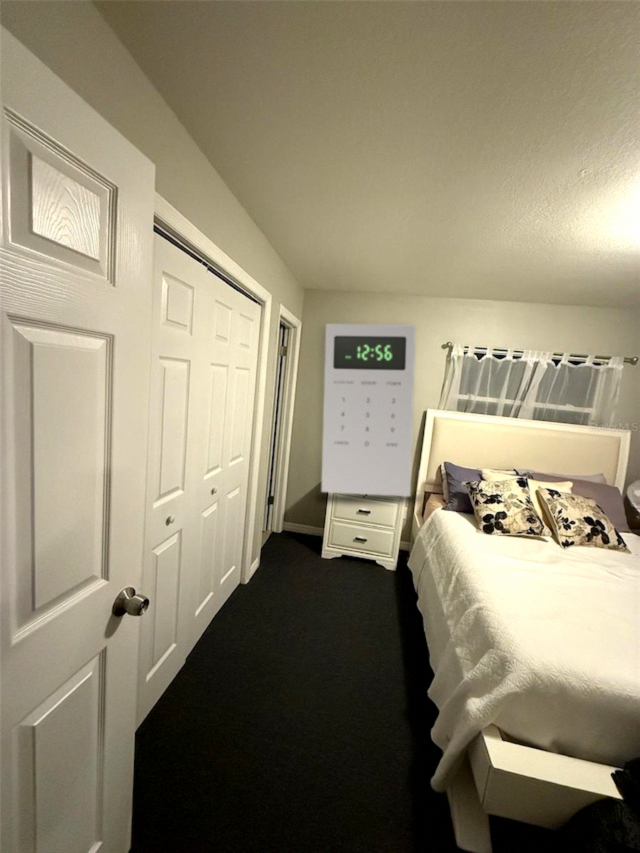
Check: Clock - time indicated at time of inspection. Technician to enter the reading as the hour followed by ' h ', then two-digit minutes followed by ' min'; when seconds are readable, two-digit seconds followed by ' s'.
12 h 56 min
